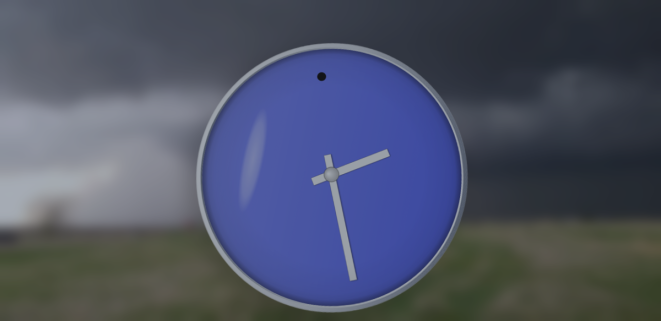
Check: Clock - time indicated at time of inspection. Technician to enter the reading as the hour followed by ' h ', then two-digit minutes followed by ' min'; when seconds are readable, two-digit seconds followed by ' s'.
2 h 29 min
